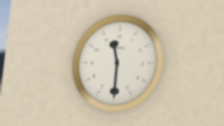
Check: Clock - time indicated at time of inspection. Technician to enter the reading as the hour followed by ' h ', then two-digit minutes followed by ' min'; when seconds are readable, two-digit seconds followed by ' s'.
11 h 30 min
